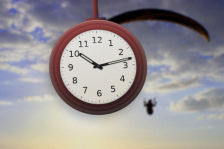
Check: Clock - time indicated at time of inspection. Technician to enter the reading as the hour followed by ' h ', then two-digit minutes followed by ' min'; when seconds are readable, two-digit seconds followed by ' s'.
10 h 13 min
